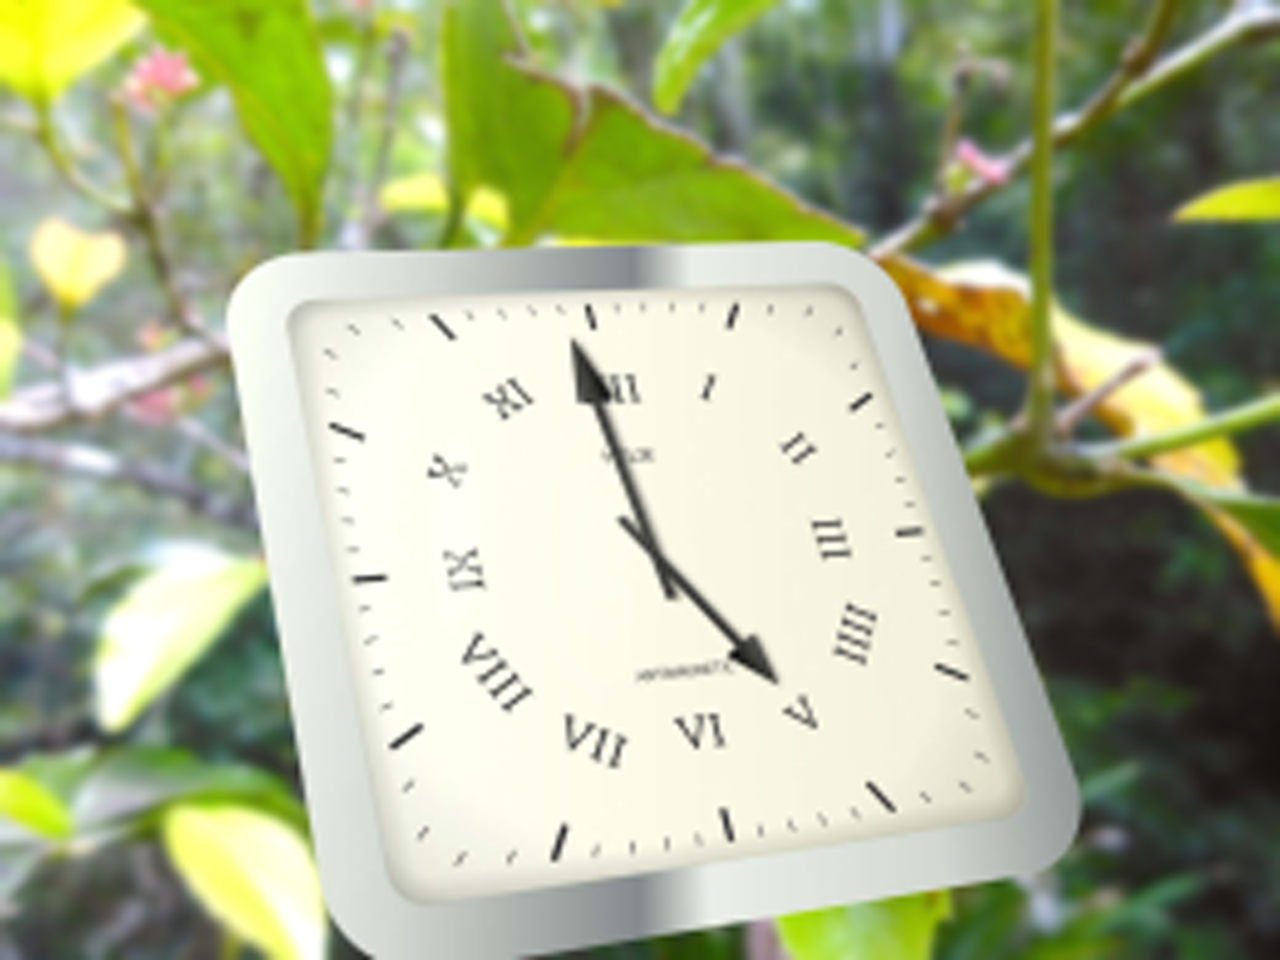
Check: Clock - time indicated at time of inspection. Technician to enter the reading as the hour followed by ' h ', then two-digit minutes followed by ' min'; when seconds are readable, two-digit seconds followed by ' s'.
4 h 59 min
